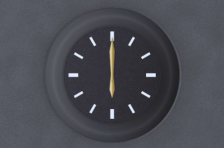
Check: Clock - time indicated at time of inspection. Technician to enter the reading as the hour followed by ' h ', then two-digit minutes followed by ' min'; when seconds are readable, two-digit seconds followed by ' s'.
6 h 00 min
